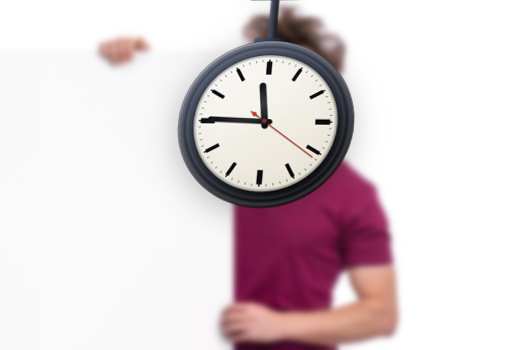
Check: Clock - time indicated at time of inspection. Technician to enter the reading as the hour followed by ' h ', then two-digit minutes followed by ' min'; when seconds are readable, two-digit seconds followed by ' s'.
11 h 45 min 21 s
